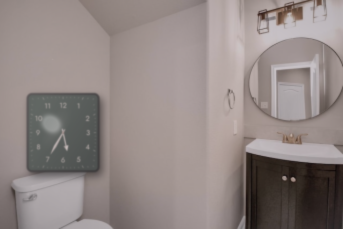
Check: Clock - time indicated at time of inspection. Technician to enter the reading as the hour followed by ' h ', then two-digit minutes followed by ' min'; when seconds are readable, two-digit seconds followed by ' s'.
5 h 35 min
